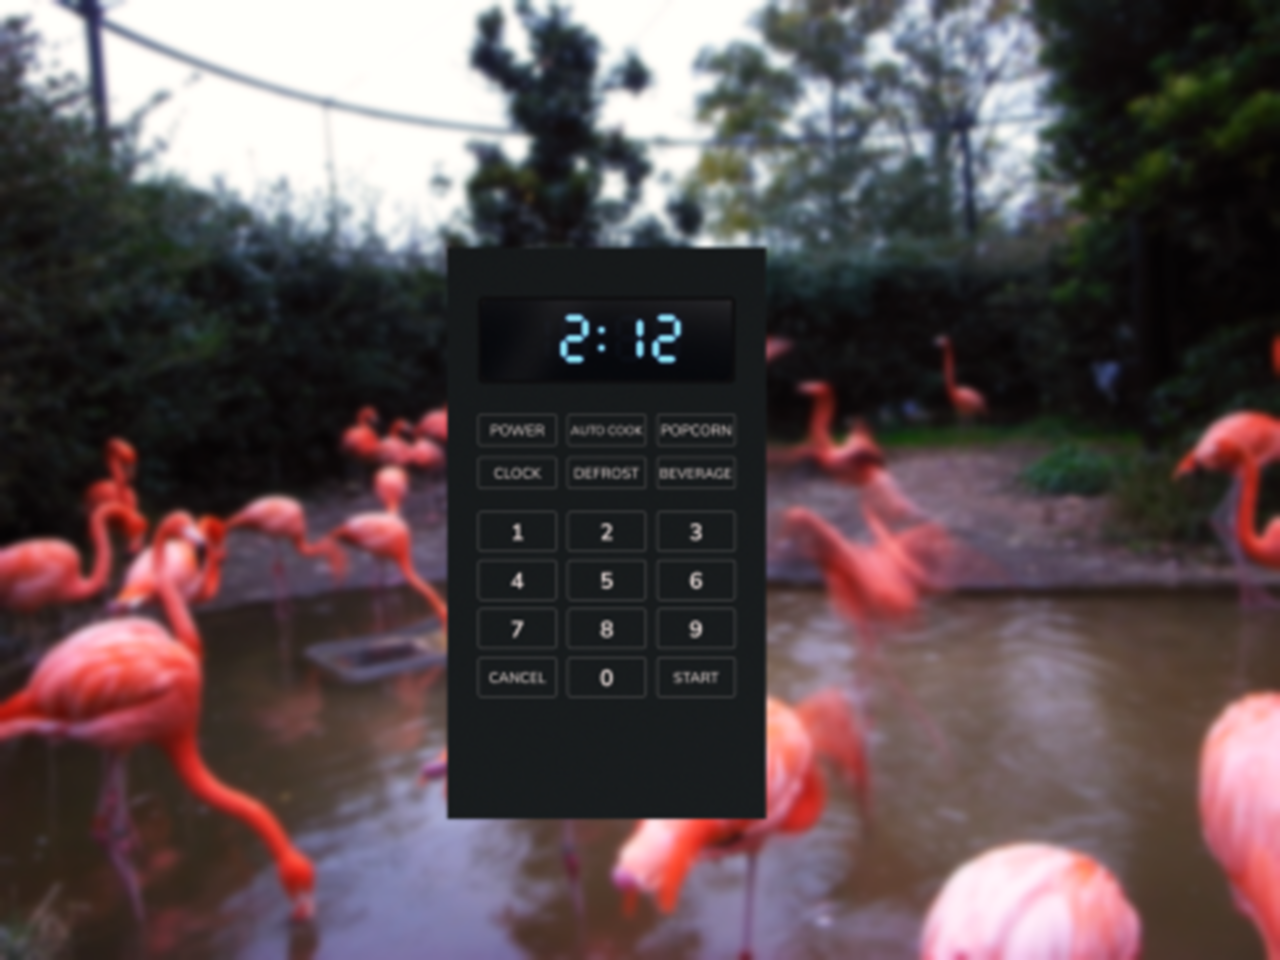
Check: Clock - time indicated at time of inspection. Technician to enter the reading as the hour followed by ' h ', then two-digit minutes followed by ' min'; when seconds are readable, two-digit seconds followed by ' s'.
2 h 12 min
